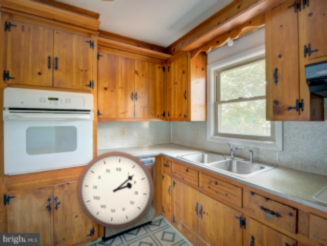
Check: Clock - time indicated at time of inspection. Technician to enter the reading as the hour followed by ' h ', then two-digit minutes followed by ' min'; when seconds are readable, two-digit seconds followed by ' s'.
2 h 07 min
